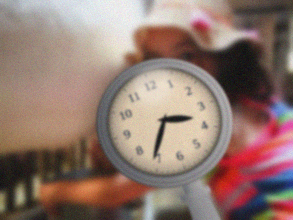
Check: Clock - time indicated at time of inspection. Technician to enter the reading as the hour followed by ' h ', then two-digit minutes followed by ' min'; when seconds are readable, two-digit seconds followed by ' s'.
3 h 36 min
